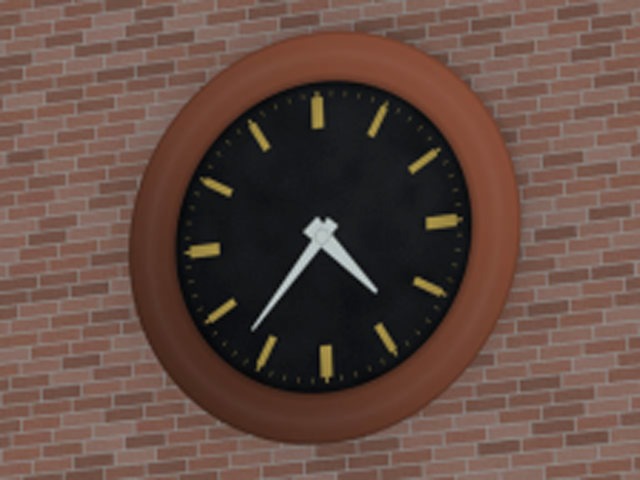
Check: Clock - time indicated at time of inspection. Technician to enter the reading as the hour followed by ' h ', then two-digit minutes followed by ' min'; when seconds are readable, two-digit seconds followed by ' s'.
4 h 37 min
